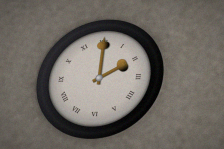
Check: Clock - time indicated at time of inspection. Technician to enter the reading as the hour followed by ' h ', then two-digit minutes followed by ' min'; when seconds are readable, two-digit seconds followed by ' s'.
2 h 00 min
